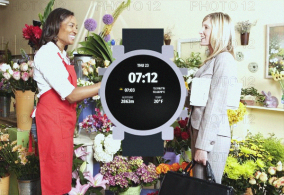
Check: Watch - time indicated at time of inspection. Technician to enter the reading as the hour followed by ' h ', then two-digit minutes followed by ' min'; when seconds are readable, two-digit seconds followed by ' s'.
7 h 12 min
